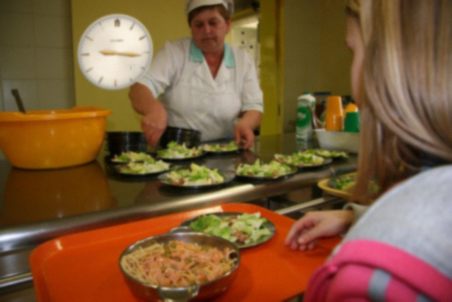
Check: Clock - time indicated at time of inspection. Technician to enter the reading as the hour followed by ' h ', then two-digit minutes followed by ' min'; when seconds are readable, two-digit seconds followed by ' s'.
9 h 16 min
